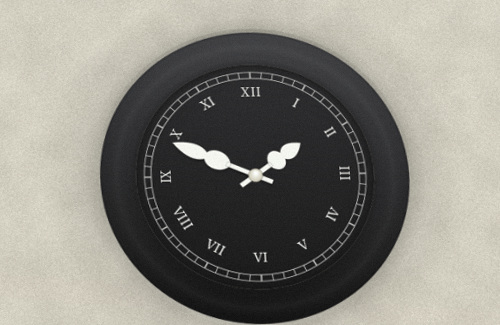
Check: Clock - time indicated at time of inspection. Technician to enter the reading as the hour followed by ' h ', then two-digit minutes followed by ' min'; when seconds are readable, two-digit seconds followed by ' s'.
1 h 49 min
